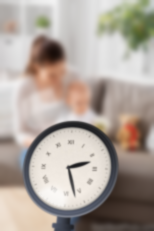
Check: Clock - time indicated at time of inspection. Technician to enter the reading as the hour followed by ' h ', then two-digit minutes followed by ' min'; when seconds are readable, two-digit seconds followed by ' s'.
2 h 27 min
